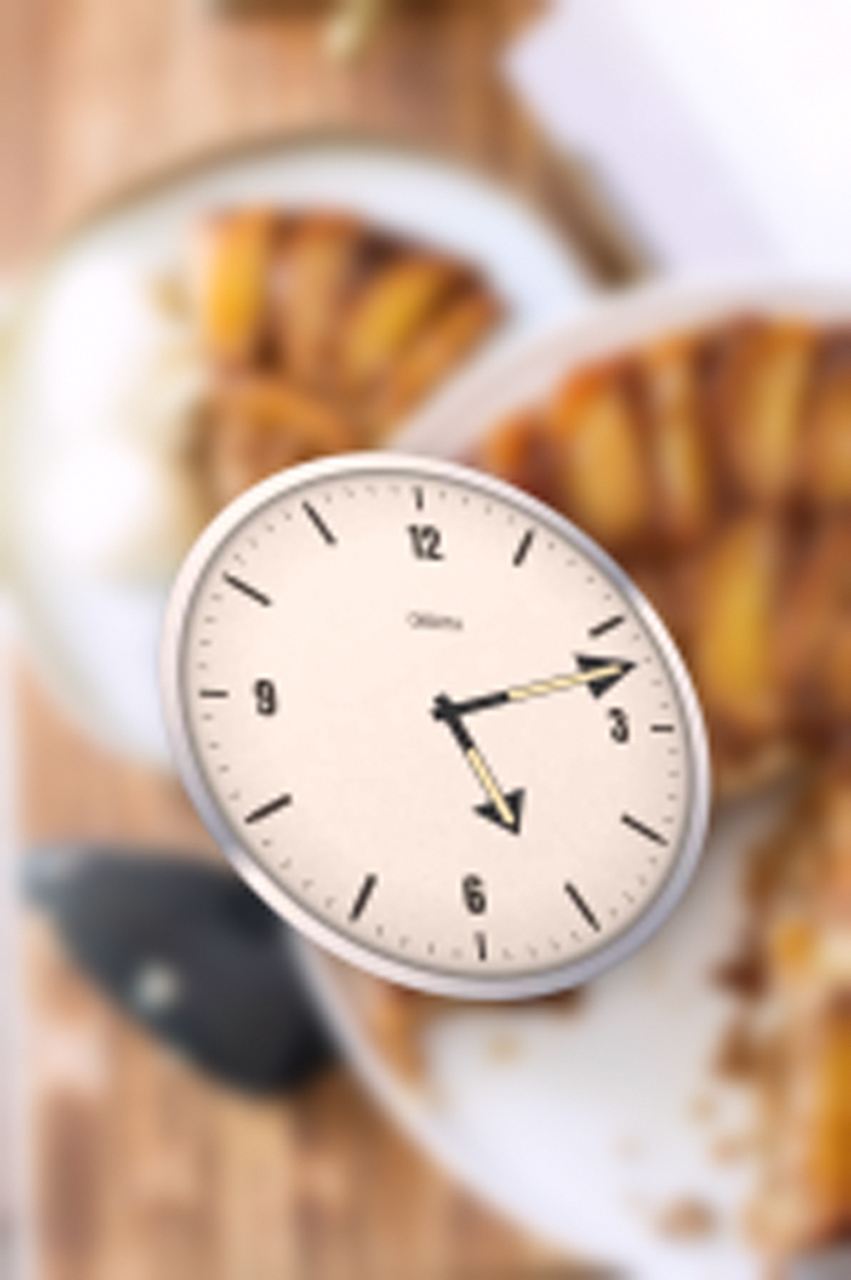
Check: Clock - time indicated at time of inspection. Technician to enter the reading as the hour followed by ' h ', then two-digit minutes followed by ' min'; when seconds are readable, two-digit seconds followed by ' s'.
5 h 12 min
